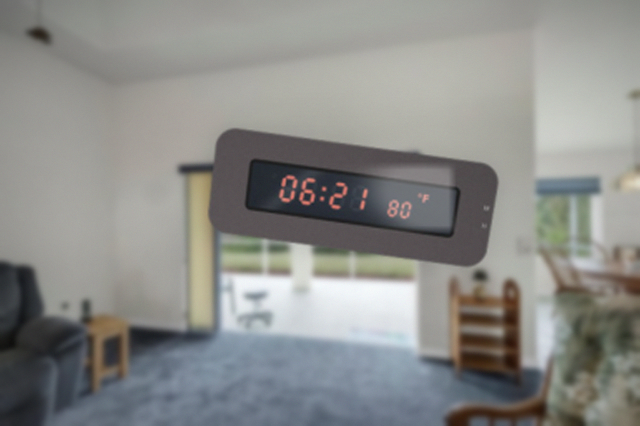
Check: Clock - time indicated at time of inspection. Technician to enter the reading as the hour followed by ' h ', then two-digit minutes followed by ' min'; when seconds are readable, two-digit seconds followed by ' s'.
6 h 21 min
